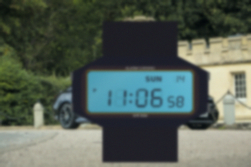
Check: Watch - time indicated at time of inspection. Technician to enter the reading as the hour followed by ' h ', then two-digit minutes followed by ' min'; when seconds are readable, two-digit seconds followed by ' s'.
11 h 06 min
